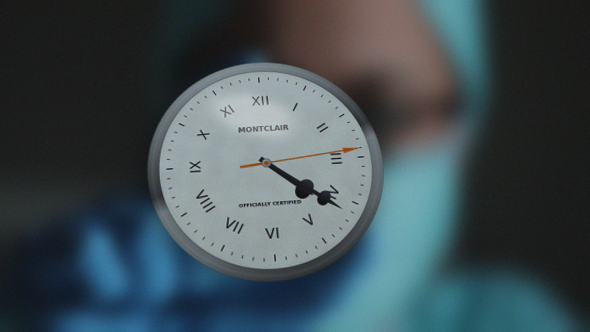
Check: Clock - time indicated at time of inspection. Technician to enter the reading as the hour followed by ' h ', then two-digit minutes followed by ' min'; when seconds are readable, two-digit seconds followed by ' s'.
4 h 21 min 14 s
